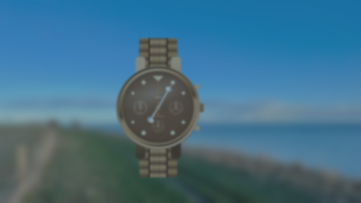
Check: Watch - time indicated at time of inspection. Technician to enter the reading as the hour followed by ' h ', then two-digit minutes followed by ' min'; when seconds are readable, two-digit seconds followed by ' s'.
7 h 05 min
